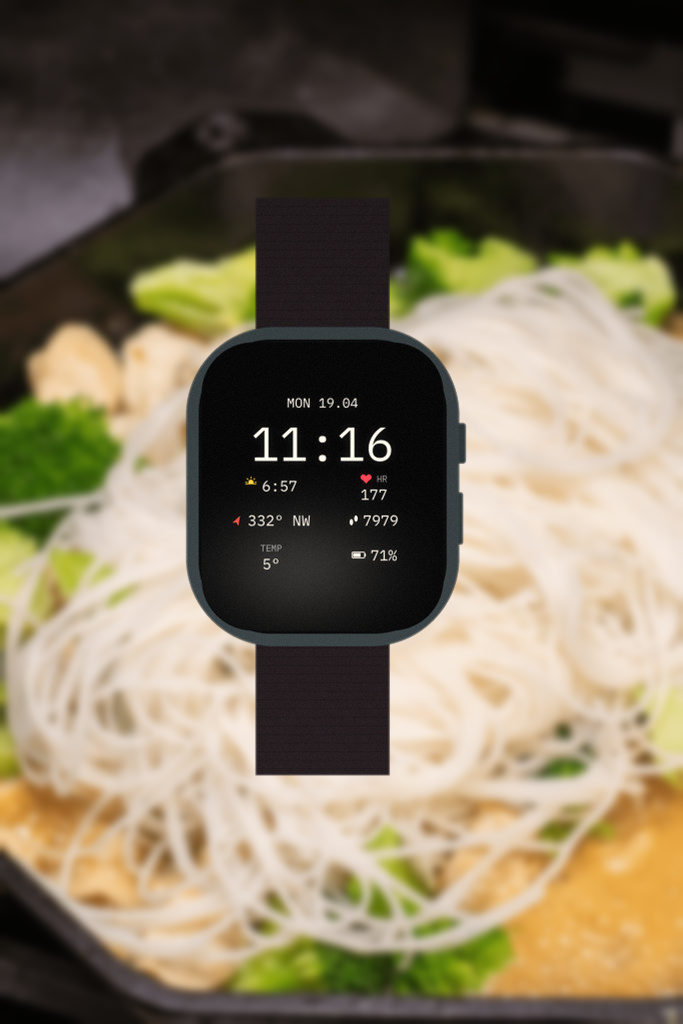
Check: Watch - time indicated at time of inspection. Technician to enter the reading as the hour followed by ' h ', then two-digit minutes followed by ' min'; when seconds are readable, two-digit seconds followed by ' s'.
11 h 16 min
